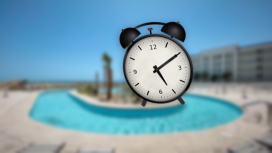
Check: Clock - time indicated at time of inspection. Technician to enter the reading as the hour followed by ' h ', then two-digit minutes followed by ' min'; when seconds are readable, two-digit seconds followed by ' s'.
5 h 10 min
